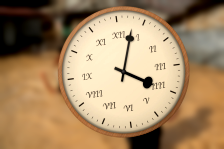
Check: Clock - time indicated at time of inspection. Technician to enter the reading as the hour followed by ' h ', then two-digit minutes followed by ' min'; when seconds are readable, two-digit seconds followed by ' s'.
4 h 03 min
